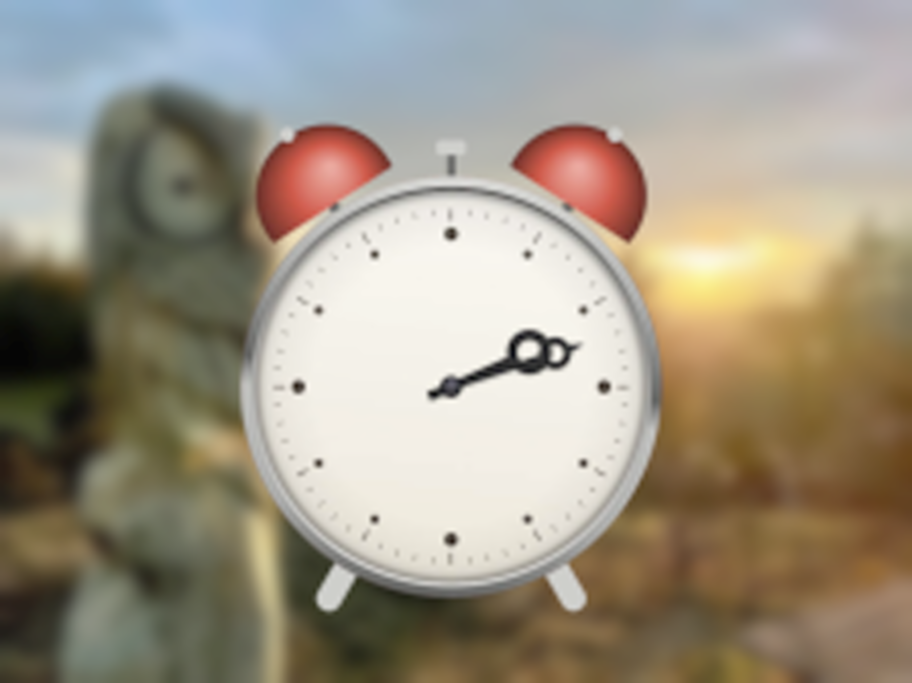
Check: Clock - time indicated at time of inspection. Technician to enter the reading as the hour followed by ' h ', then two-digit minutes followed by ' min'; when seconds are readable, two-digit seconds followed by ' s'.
2 h 12 min
